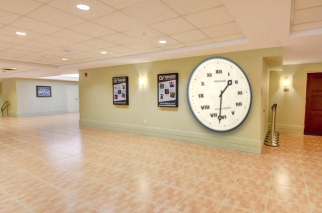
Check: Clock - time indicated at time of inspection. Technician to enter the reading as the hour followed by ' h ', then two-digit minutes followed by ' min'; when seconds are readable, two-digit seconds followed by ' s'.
1 h 32 min
